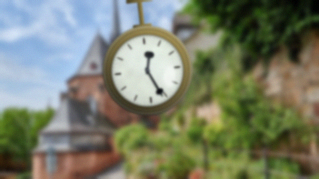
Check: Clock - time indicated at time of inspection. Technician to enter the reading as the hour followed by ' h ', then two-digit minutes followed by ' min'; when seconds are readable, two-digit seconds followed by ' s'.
12 h 26 min
